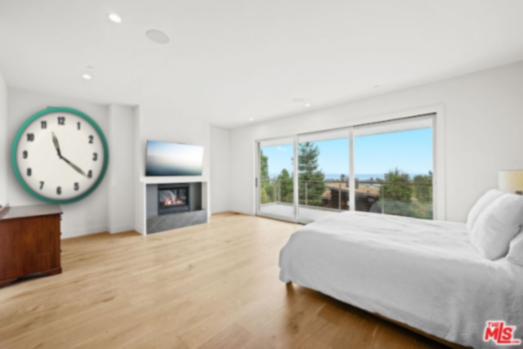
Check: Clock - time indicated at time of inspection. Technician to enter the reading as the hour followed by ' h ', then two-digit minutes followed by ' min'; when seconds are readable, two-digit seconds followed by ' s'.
11 h 21 min
